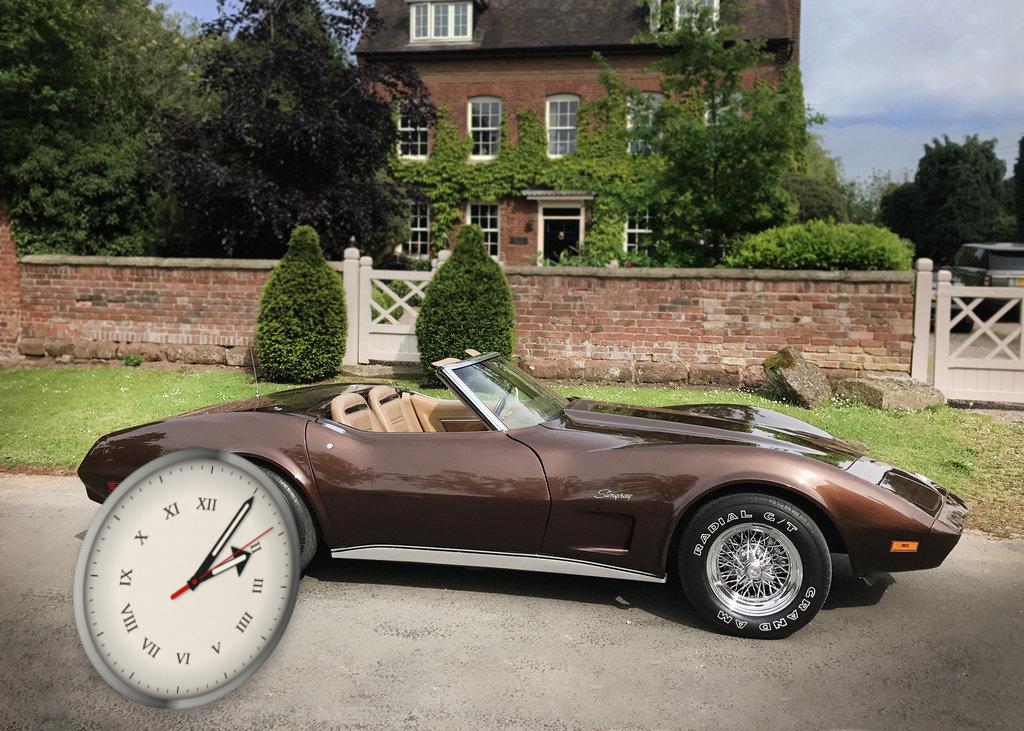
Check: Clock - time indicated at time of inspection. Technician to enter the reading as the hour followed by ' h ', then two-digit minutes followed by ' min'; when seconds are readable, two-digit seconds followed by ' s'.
2 h 05 min 09 s
